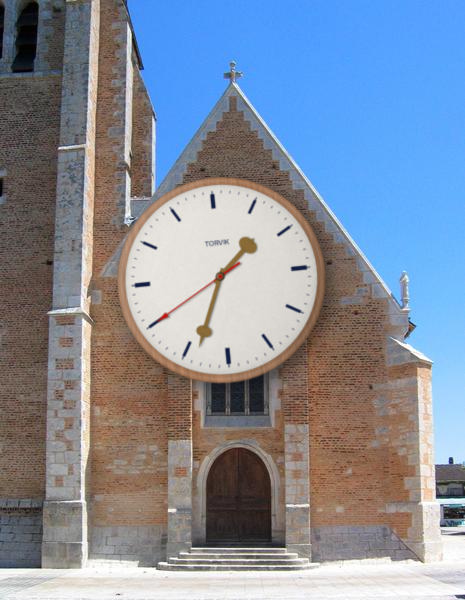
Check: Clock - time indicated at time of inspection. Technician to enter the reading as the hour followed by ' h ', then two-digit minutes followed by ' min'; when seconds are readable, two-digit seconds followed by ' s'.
1 h 33 min 40 s
